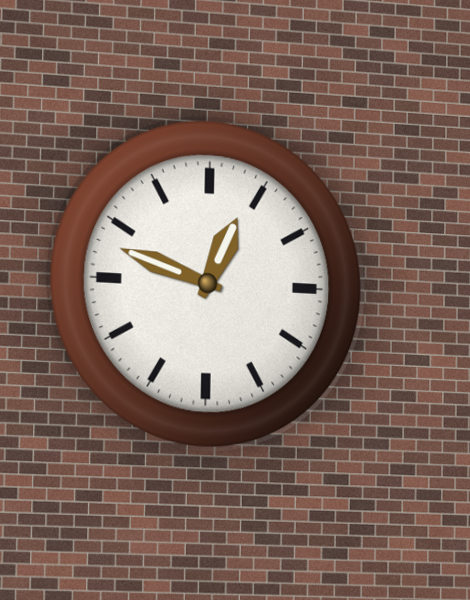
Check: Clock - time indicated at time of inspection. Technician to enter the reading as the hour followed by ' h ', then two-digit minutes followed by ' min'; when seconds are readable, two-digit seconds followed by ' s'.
12 h 48 min
